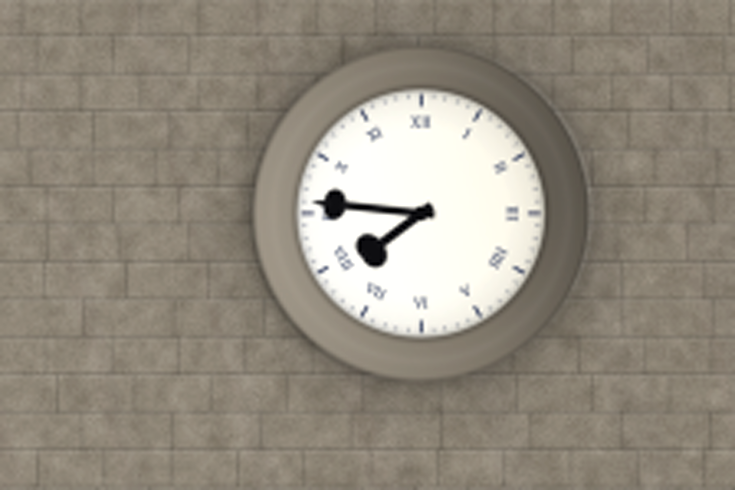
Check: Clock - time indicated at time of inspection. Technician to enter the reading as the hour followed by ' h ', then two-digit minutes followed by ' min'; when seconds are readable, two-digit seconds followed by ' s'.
7 h 46 min
